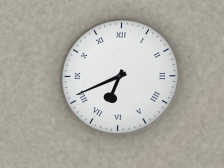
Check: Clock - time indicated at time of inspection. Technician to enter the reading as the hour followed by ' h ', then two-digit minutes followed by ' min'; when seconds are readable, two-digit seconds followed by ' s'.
6 h 41 min
